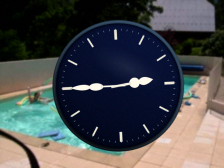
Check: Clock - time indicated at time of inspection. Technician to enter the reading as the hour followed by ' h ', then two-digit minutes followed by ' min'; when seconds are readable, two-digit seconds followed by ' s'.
2 h 45 min
